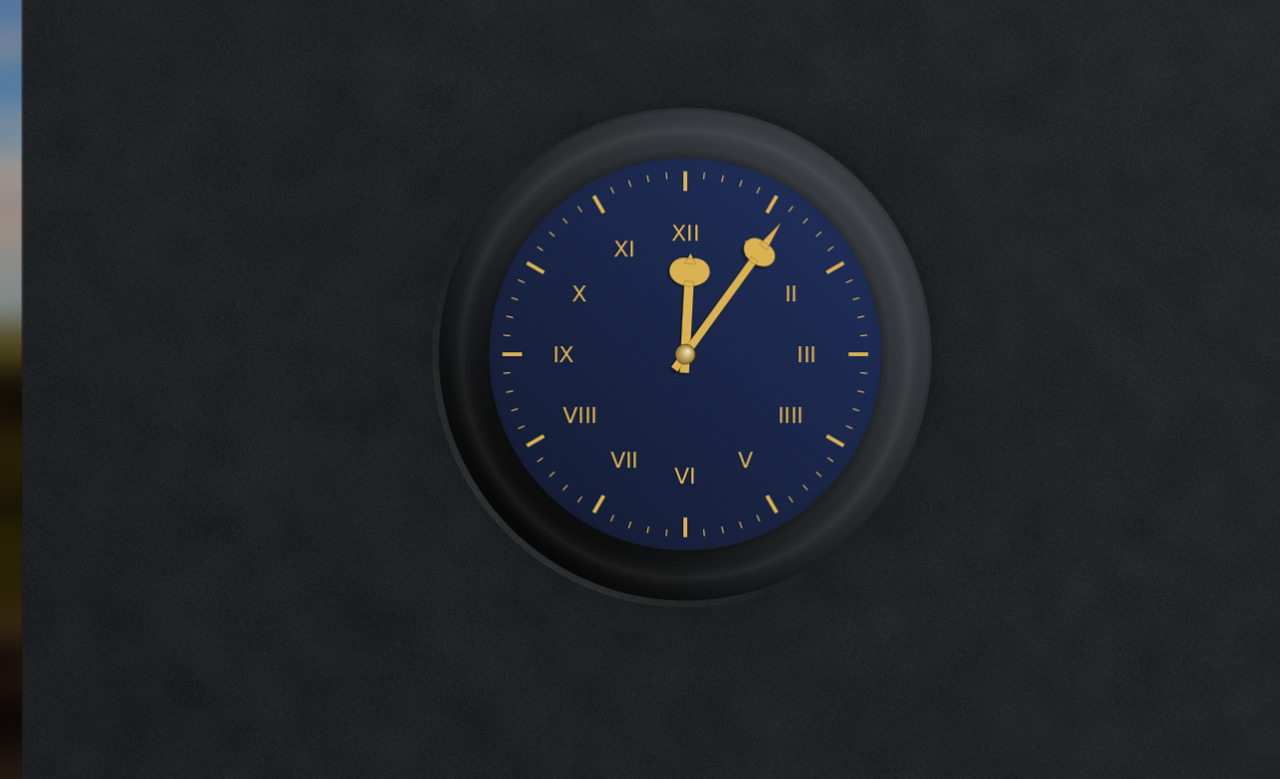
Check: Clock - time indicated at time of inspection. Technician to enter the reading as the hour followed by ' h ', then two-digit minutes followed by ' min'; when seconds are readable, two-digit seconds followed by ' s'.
12 h 06 min
